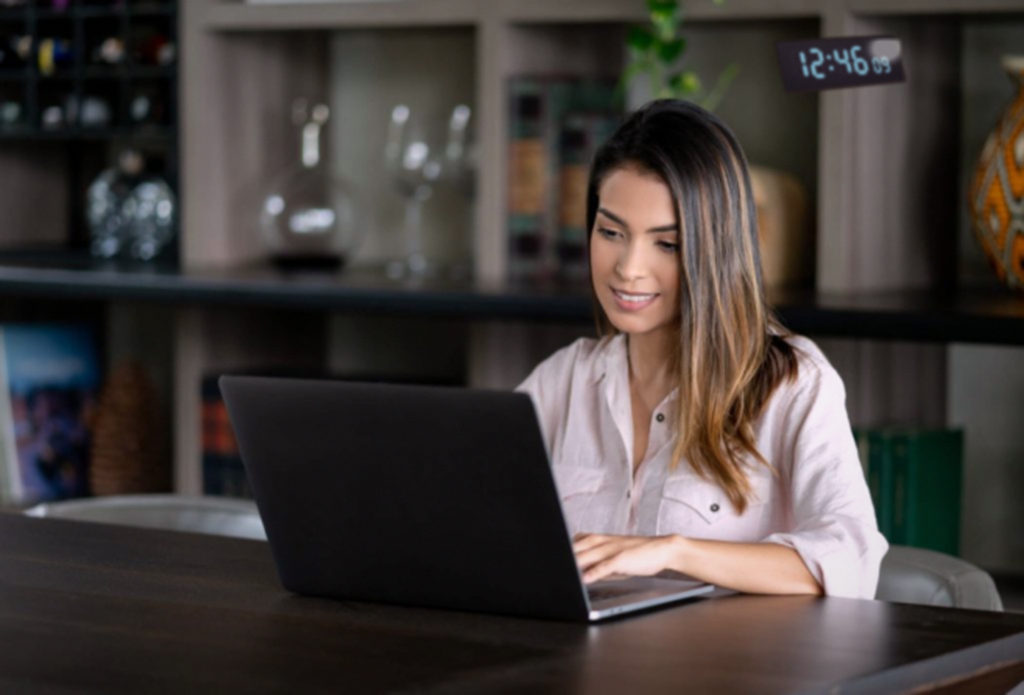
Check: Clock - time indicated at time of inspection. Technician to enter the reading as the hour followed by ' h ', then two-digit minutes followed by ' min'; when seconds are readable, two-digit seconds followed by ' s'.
12 h 46 min 09 s
